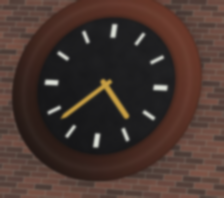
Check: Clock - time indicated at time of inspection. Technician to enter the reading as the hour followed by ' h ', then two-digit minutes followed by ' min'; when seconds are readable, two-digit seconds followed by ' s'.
4 h 38 min
